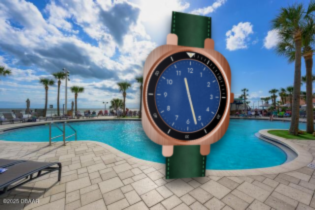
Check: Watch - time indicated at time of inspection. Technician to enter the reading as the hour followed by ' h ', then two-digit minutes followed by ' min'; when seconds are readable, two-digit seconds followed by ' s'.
11 h 27 min
